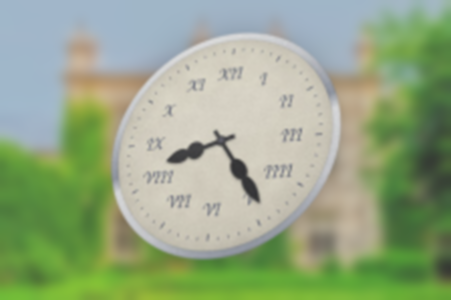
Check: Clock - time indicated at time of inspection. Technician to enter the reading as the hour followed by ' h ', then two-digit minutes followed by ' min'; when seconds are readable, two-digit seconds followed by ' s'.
8 h 24 min
